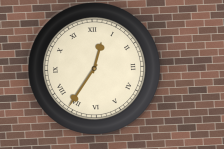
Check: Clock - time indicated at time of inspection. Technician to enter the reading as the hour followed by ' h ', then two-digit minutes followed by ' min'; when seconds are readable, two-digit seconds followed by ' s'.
12 h 36 min
